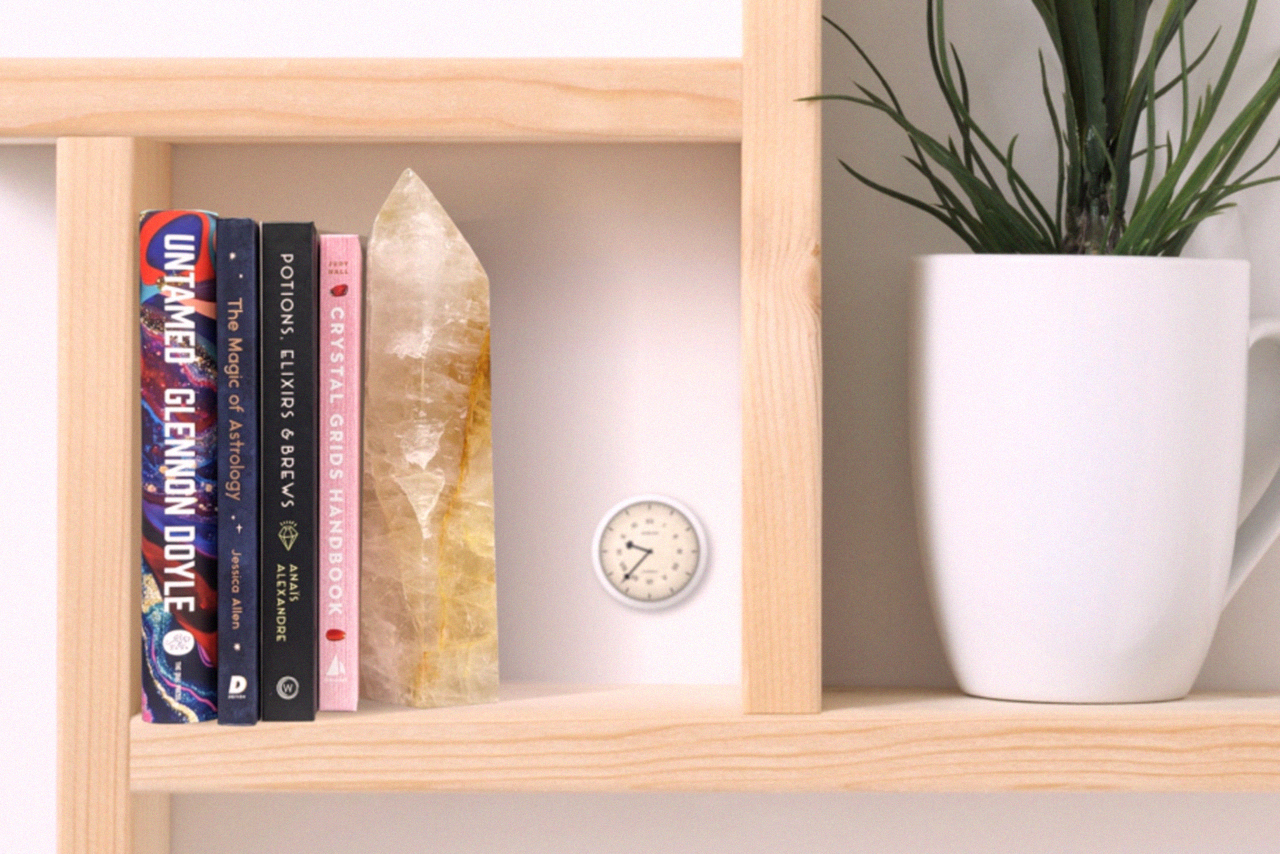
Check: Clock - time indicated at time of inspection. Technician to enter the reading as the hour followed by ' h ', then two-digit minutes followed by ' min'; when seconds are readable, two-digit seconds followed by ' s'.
9 h 37 min
